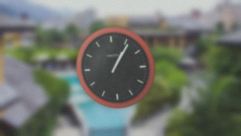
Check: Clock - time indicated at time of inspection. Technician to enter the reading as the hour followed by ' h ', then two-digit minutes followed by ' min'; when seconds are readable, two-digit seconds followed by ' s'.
1 h 06 min
